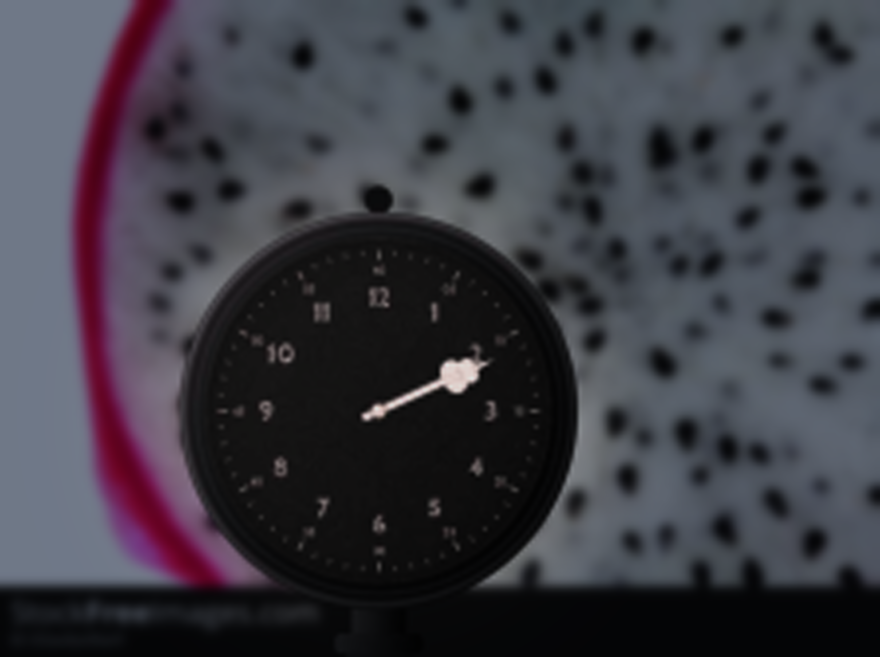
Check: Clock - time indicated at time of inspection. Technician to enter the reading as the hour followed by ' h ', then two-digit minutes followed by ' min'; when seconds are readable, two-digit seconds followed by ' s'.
2 h 11 min
